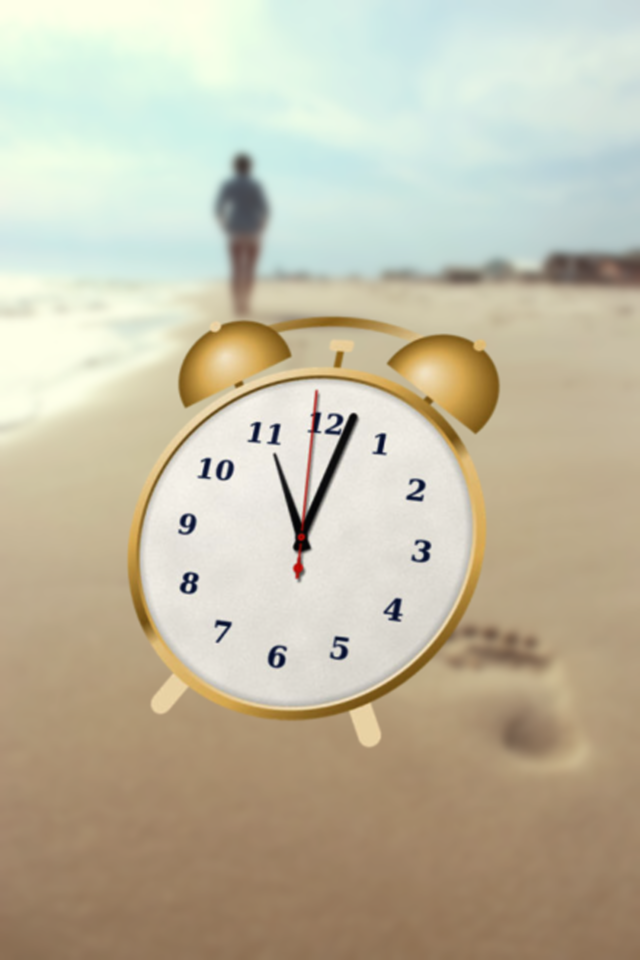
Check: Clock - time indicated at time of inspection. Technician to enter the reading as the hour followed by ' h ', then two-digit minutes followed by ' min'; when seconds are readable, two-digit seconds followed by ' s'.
11 h 01 min 59 s
